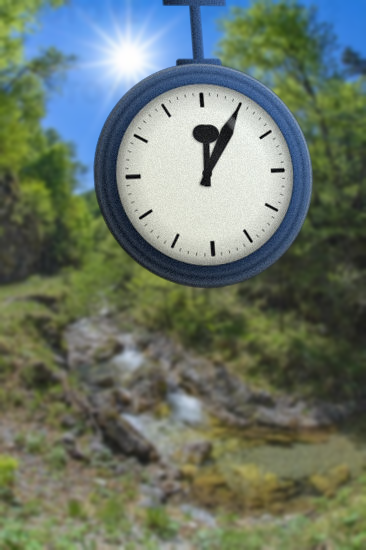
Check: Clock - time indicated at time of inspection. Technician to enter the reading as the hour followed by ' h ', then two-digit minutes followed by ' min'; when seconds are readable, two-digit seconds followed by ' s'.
12 h 05 min
